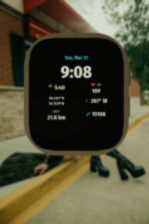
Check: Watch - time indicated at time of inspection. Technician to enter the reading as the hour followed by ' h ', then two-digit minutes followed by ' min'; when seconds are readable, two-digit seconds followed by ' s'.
9 h 08 min
